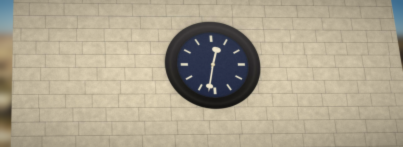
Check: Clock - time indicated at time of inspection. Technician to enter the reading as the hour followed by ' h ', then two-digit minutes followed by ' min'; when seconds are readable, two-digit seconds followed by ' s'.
12 h 32 min
